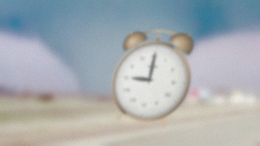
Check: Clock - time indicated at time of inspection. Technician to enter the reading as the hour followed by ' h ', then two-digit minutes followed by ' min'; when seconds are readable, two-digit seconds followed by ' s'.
9 h 00 min
